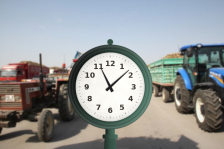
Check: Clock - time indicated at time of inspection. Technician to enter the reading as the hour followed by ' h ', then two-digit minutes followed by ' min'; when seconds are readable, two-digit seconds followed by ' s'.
11 h 08 min
